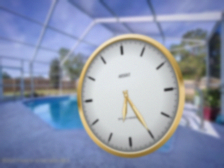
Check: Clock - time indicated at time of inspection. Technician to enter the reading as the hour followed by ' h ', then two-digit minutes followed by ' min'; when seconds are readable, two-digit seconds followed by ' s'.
6 h 25 min
